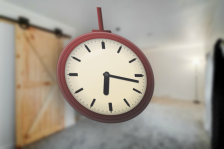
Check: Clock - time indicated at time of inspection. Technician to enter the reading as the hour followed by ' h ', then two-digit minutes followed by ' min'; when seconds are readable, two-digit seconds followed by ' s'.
6 h 17 min
